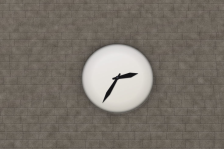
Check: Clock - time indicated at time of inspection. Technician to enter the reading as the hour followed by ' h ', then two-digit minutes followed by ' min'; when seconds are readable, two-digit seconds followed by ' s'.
2 h 35 min
